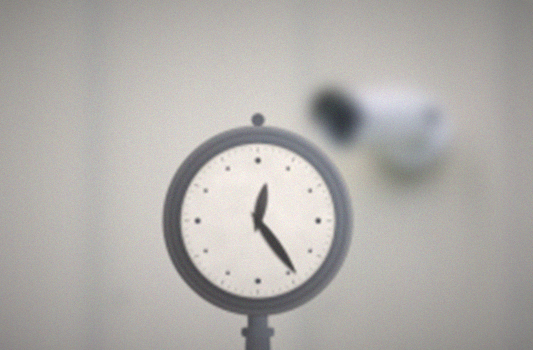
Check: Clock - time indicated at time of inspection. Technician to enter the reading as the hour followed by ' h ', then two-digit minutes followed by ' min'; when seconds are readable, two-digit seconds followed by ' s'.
12 h 24 min
